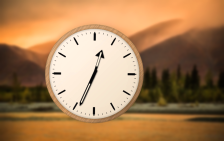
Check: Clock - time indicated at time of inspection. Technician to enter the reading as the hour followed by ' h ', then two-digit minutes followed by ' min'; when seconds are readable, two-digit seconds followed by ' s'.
12 h 34 min
